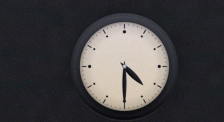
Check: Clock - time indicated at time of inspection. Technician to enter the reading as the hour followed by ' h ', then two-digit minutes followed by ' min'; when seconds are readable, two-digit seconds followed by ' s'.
4 h 30 min
